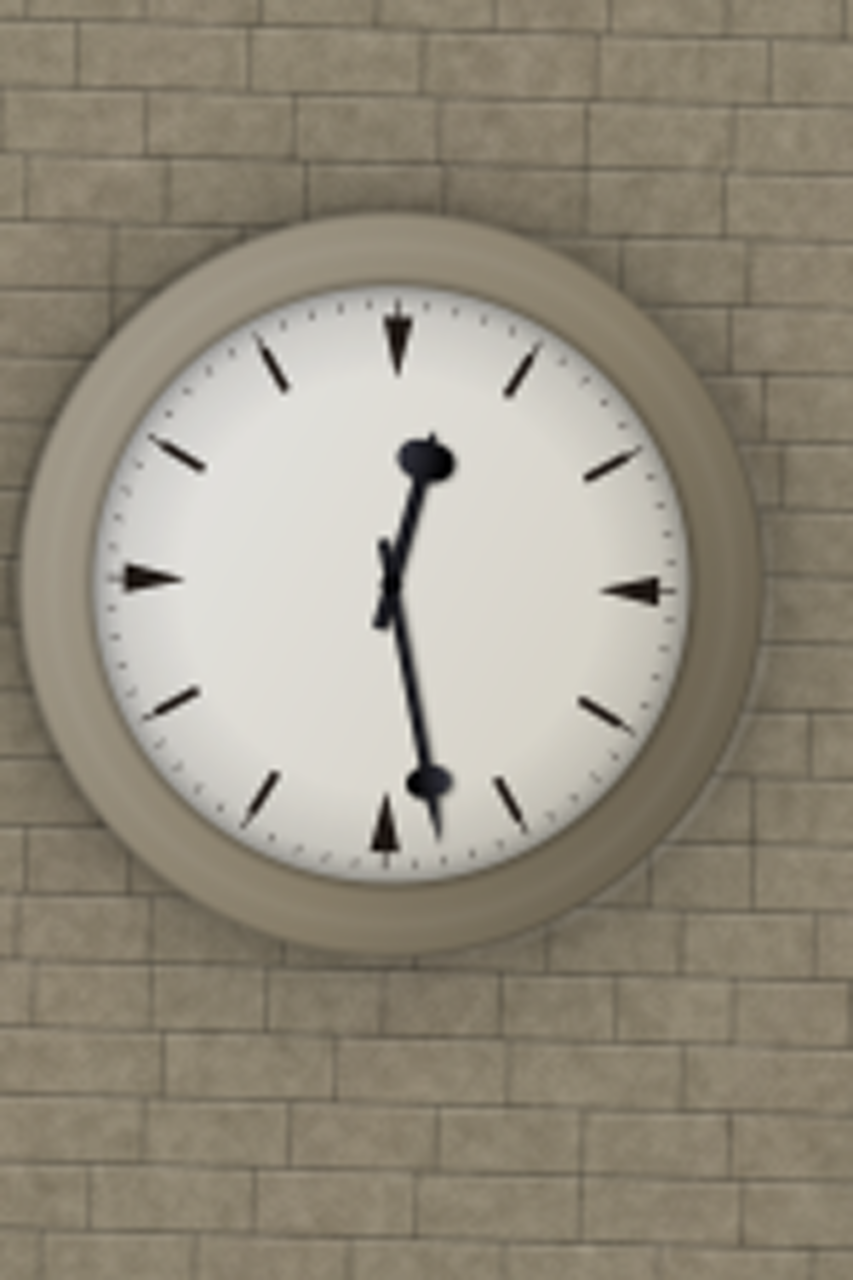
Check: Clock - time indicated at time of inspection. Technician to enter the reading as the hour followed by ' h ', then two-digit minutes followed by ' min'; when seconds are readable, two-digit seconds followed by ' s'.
12 h 28 min
